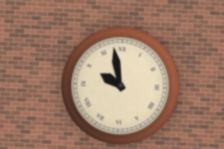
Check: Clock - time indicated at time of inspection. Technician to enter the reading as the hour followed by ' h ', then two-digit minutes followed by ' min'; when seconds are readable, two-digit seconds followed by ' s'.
9 h 58 min
